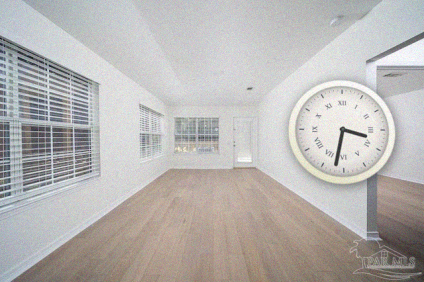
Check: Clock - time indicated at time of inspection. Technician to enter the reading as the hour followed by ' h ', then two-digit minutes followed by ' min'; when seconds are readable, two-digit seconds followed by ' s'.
3 h 32 min
